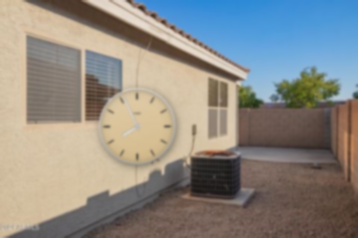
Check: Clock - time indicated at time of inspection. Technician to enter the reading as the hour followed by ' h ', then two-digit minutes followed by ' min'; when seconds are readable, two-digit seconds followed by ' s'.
7 h 56 min
